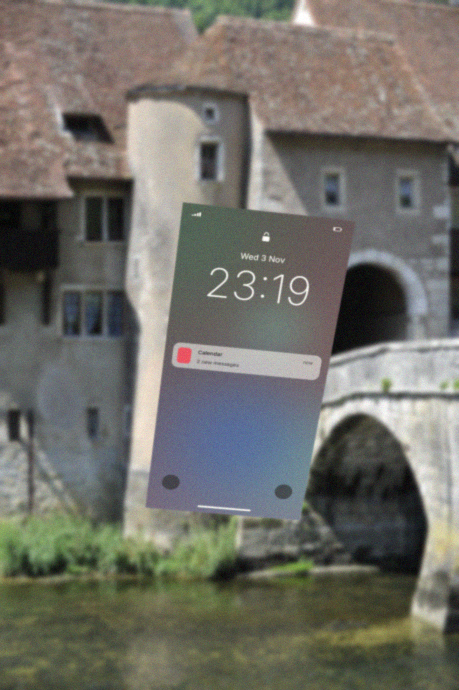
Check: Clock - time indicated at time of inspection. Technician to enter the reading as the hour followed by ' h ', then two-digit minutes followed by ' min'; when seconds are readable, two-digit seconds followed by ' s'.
23 h 19 min
